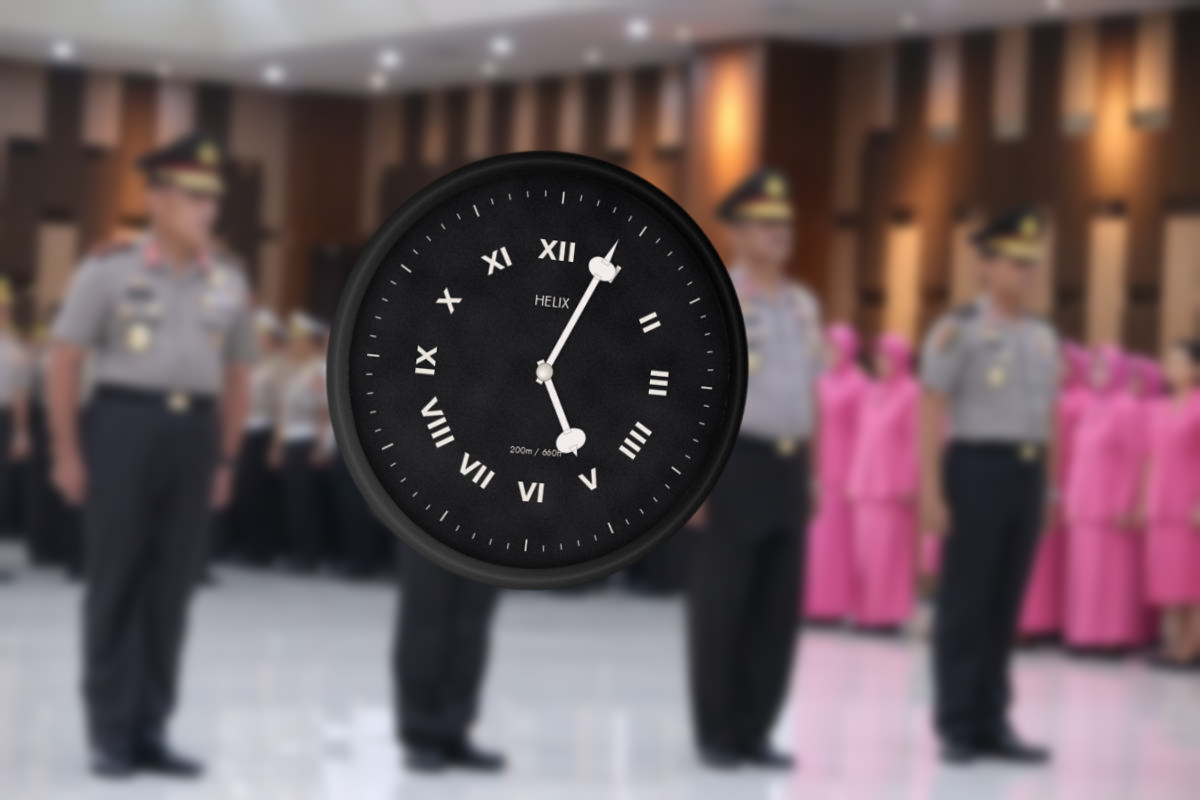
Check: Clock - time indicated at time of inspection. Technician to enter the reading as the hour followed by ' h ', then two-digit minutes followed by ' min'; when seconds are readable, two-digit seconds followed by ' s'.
5 h 04 min
